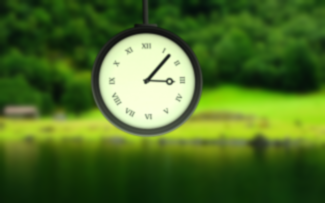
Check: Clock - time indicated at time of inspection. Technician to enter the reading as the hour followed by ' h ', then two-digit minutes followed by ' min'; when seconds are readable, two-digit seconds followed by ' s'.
3 h 07 min
